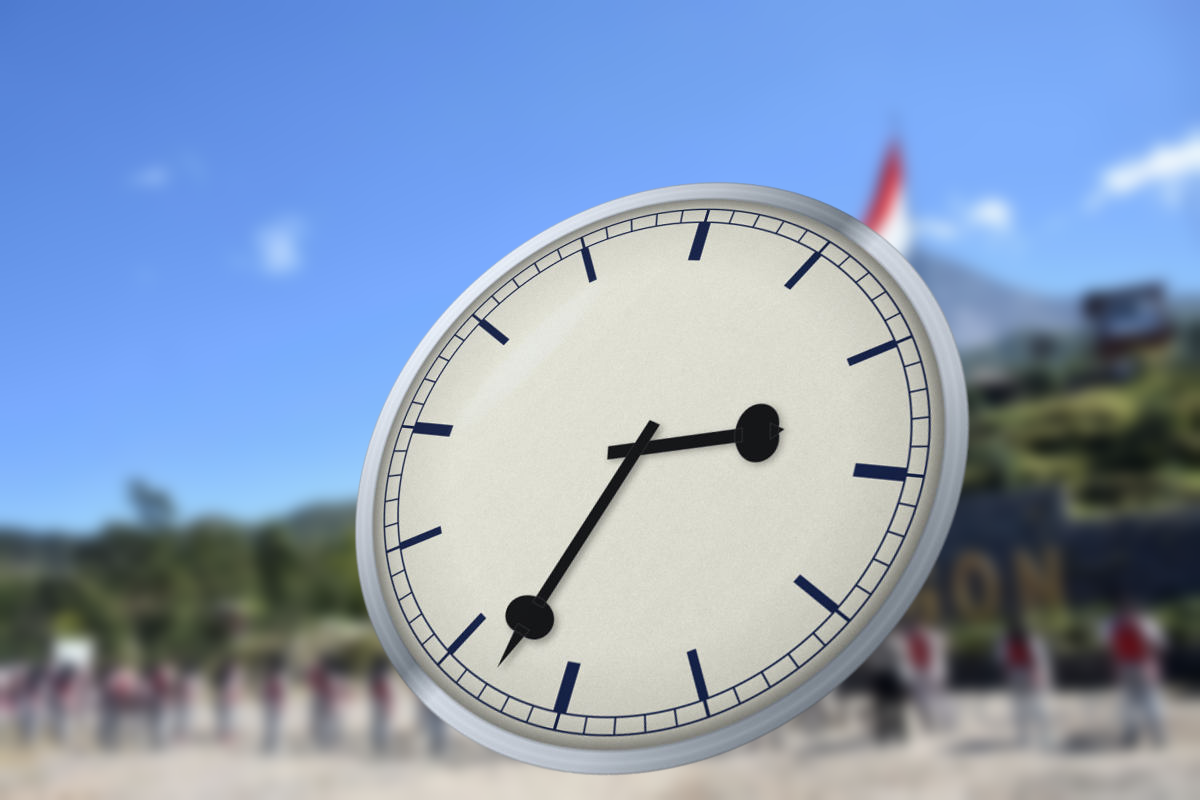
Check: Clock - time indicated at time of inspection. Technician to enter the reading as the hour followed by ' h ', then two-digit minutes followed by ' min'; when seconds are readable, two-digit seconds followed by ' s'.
2 h 33 min
